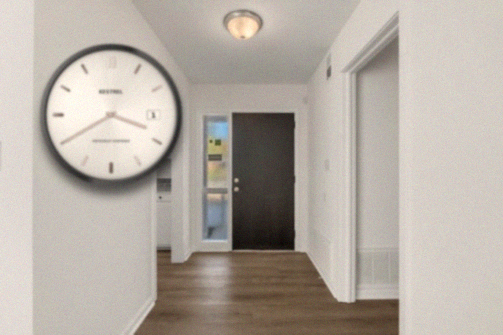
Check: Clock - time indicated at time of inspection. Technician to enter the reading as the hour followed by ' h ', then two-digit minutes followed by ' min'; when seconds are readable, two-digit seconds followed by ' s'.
3 h 40 min
